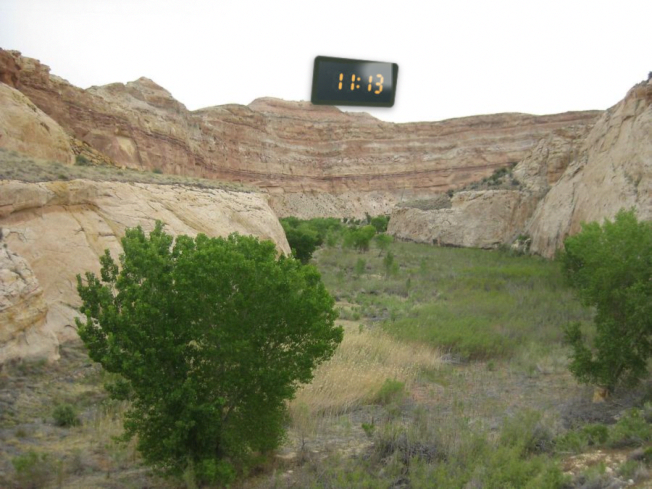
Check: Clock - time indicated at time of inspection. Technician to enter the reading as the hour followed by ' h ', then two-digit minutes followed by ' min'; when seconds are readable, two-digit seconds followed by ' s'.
11 h 13 min
